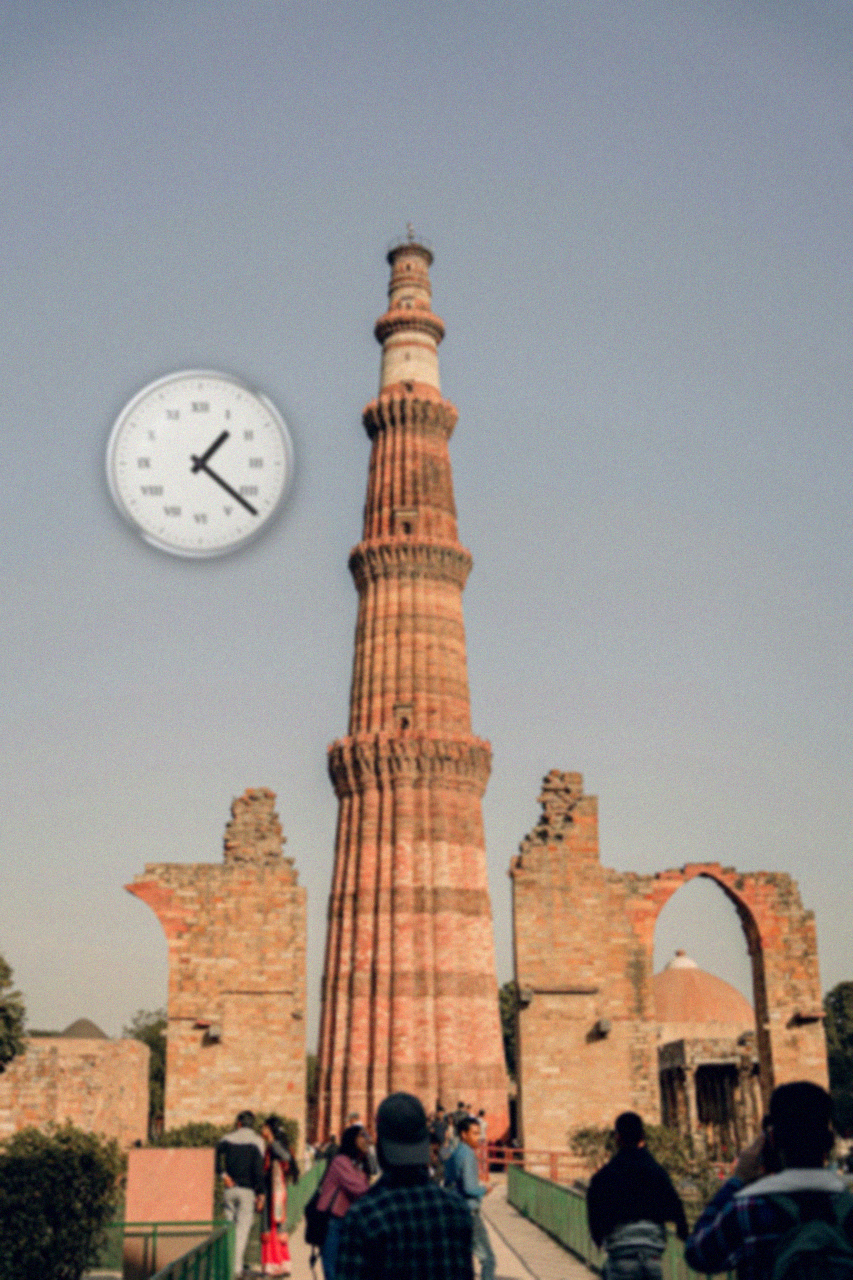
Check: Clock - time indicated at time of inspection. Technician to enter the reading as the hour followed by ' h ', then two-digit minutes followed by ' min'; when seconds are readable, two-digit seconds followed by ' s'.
1 h 22 min
